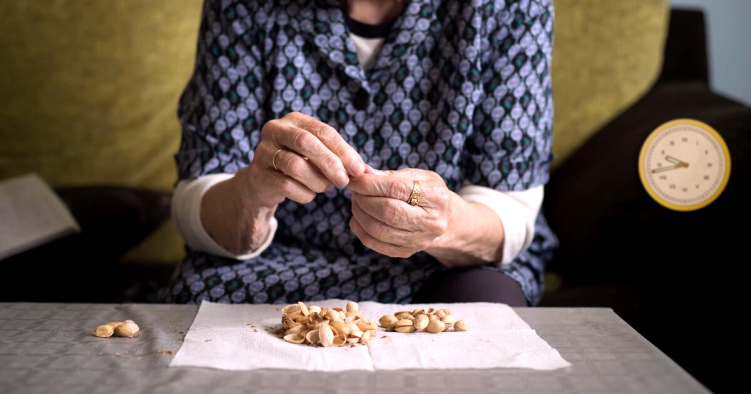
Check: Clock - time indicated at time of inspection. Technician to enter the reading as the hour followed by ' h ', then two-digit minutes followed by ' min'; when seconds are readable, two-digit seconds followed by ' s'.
9 h 43 min
